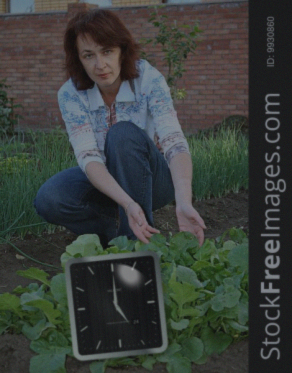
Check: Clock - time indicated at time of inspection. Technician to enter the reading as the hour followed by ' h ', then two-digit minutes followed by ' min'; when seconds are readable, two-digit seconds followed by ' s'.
5 h 00 min
